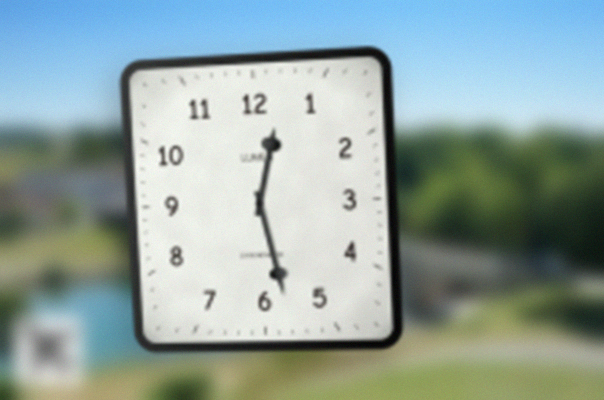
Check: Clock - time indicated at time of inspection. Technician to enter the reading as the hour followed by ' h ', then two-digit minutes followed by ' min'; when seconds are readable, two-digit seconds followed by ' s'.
12 h 28 min
